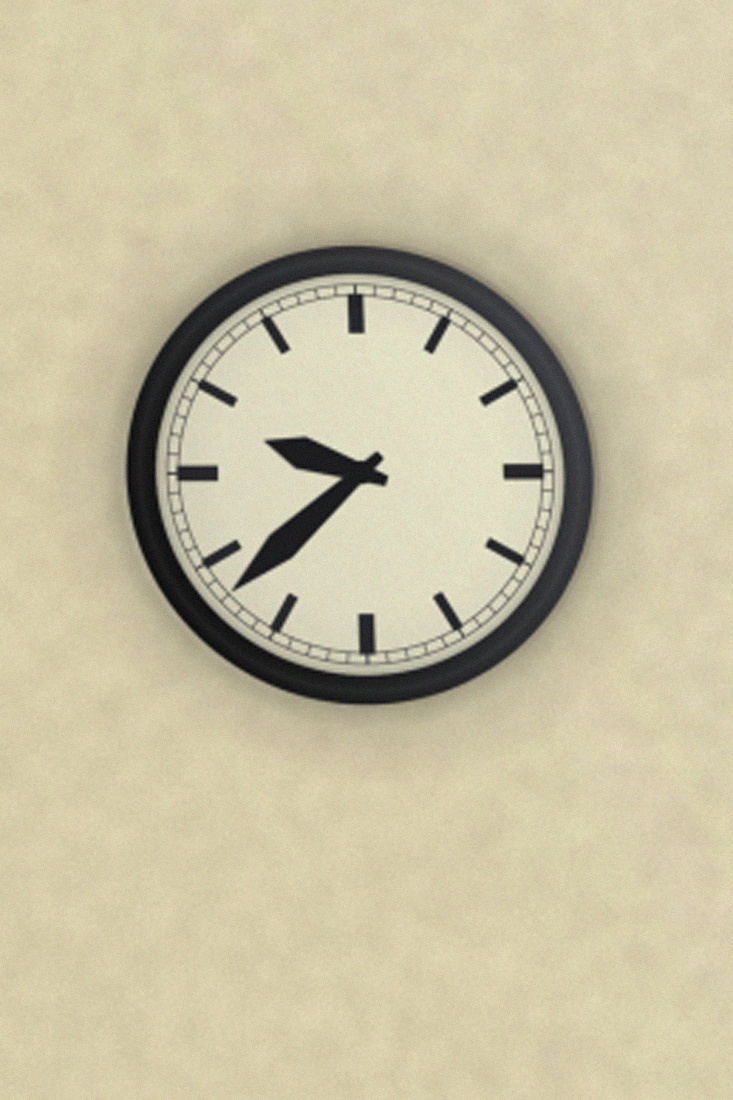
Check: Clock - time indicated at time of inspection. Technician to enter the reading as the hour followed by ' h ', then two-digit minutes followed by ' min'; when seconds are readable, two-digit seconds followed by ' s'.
9 h 38 min
